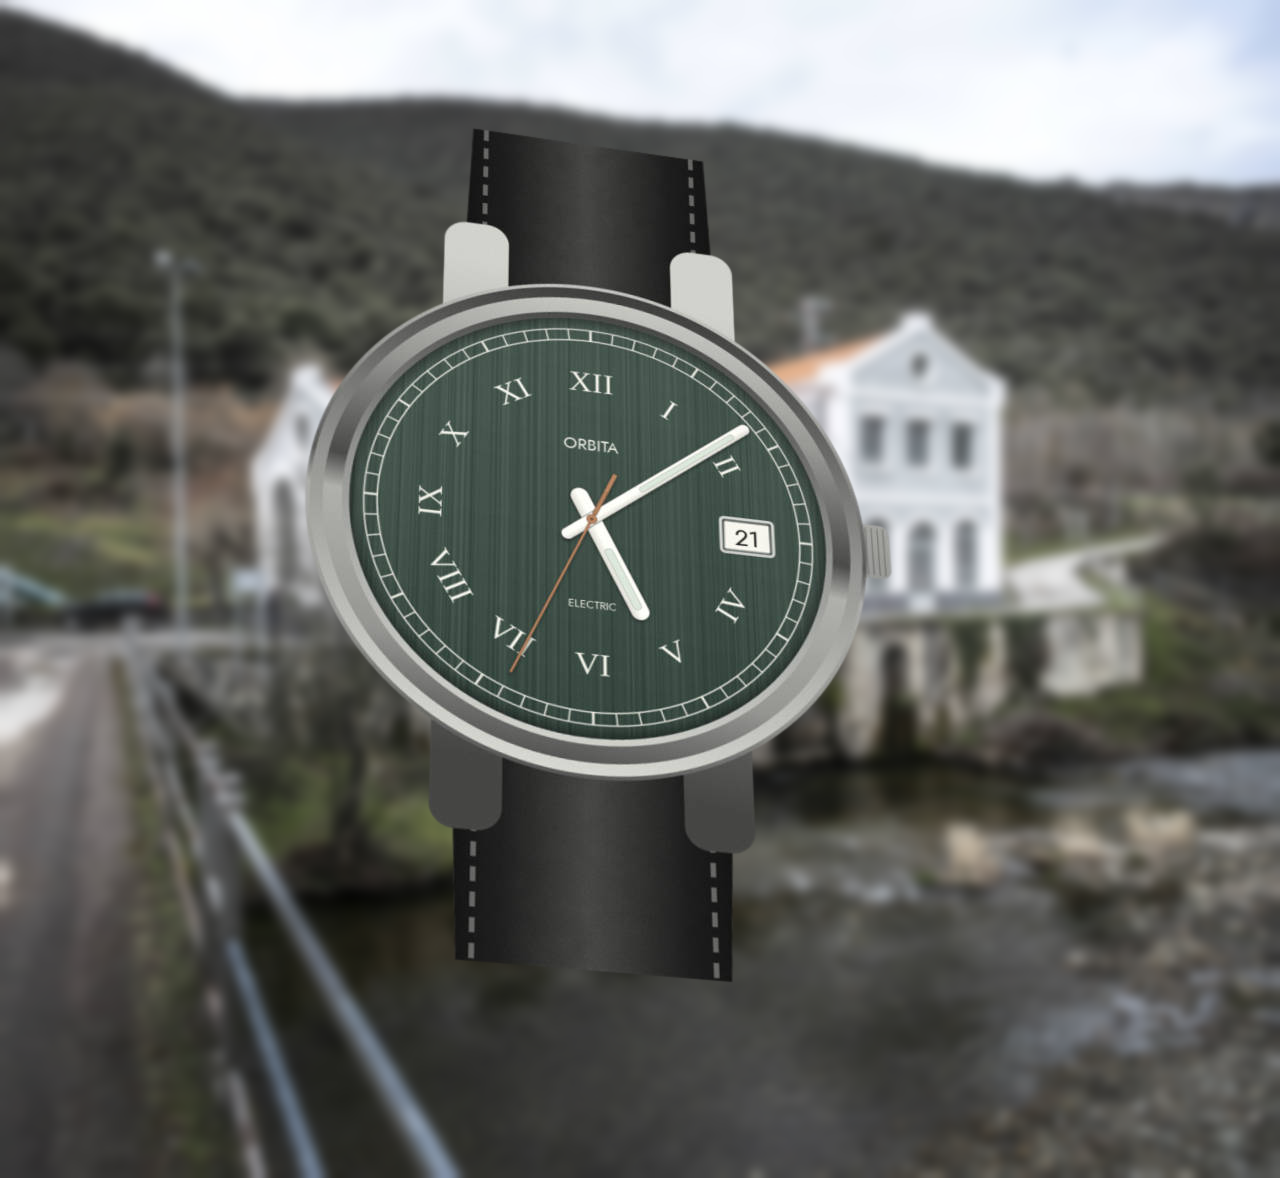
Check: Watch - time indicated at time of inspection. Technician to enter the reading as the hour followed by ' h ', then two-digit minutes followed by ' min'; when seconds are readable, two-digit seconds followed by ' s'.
5 h 08 min 34 s
